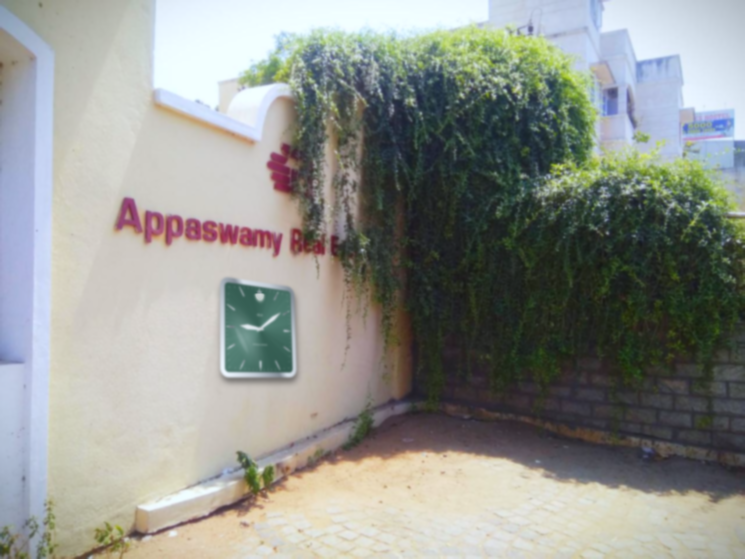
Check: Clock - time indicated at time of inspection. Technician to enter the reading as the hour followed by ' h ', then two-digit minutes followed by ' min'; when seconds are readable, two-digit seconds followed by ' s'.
9 h 09 min
